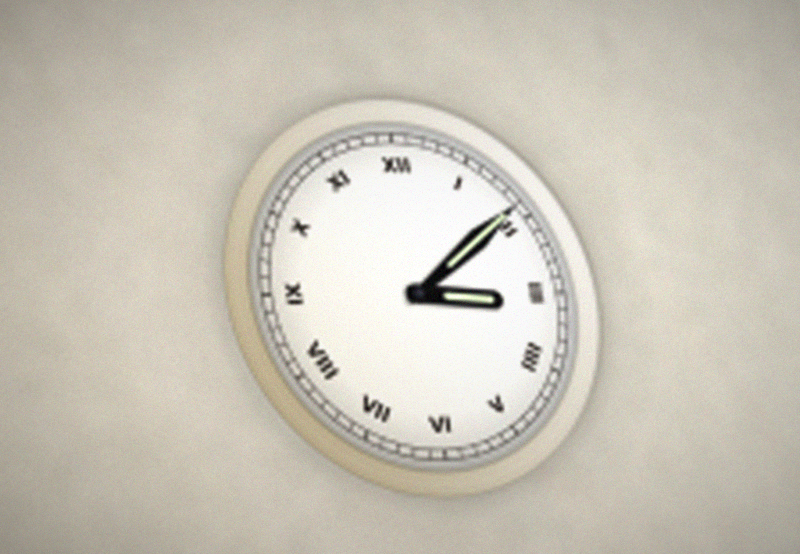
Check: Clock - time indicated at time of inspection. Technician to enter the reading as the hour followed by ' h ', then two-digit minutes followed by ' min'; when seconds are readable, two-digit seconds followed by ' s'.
3 h 09 min
